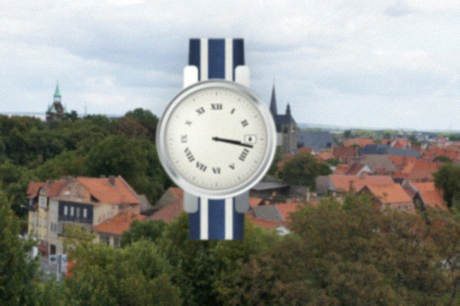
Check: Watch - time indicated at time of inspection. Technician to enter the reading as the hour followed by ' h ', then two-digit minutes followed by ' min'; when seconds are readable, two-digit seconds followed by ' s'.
3 h 17 min
